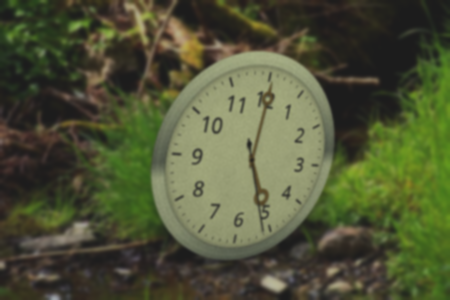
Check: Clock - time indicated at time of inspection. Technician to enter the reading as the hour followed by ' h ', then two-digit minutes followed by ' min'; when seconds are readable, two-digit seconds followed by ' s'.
5 h 00 min 26 s
